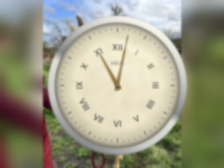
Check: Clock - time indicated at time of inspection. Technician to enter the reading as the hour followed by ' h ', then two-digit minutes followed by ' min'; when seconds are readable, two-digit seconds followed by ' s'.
11 h 02 min
